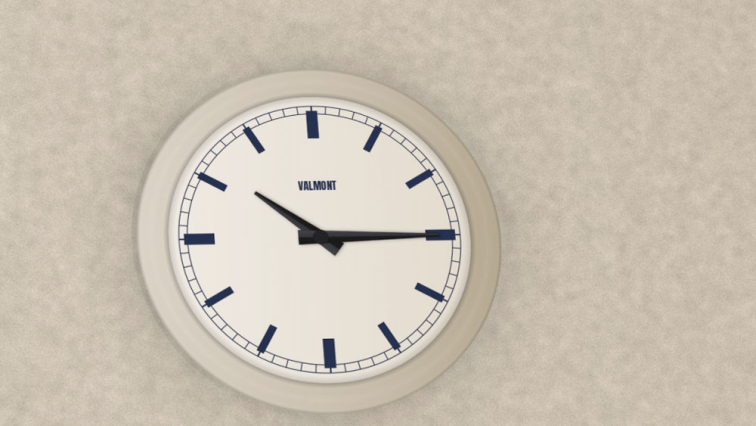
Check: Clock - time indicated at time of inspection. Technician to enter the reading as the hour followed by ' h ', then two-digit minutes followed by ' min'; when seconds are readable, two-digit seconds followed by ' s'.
10 h 15 min
